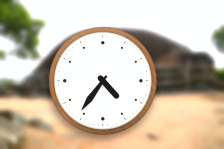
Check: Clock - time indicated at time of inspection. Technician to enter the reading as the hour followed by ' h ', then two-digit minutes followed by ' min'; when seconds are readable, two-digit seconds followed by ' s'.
4 h 36 min
